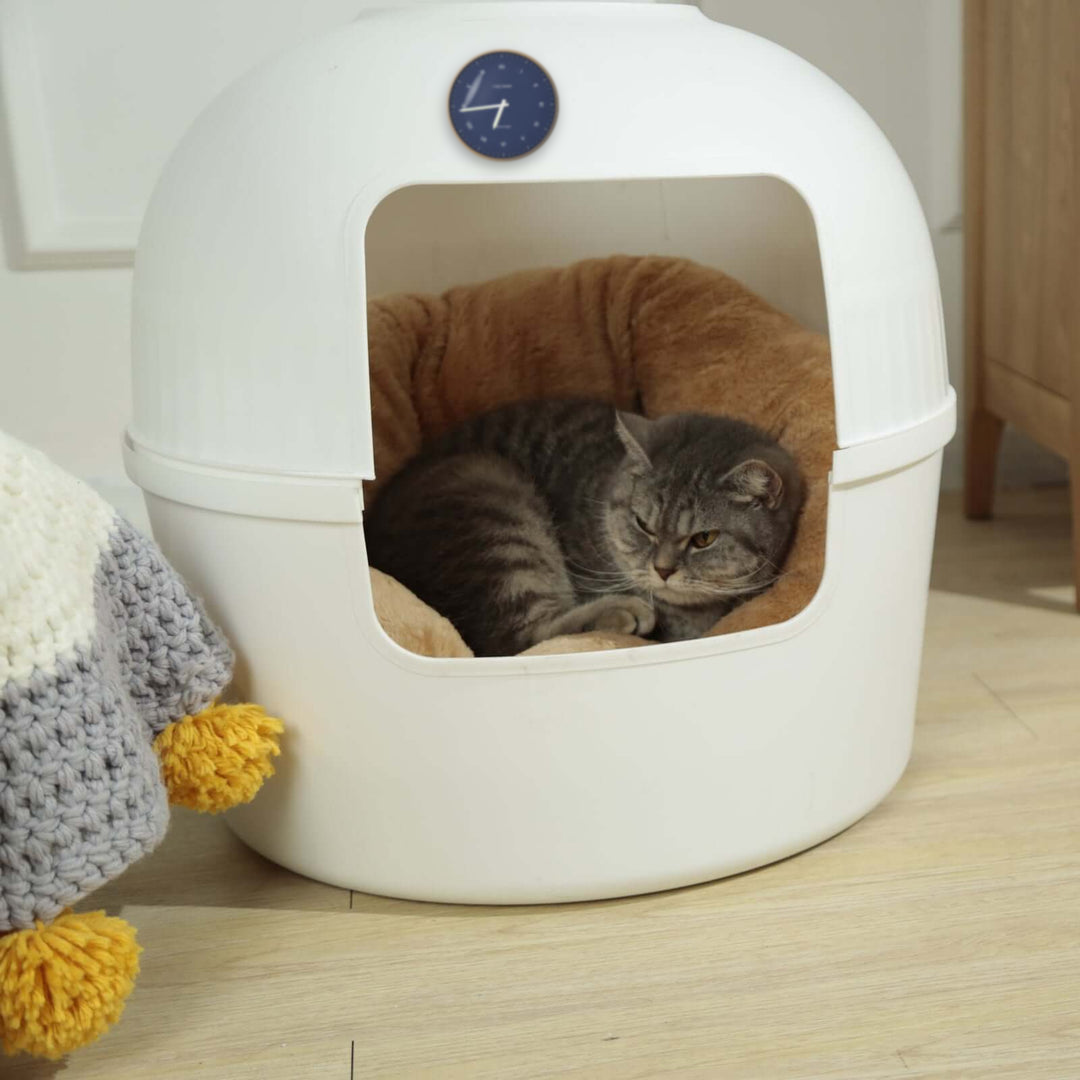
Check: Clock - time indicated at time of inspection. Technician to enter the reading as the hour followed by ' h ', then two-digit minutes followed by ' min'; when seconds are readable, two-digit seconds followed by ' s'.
6 h 44 min
